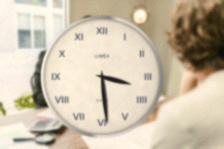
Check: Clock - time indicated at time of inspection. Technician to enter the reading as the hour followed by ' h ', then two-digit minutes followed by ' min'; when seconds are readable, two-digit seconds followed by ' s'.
3 h 29 min
